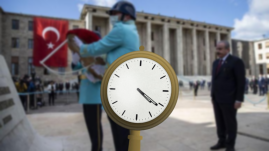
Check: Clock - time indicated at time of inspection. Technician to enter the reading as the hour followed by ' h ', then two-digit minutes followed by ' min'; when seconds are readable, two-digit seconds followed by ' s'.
4 h 21 min
